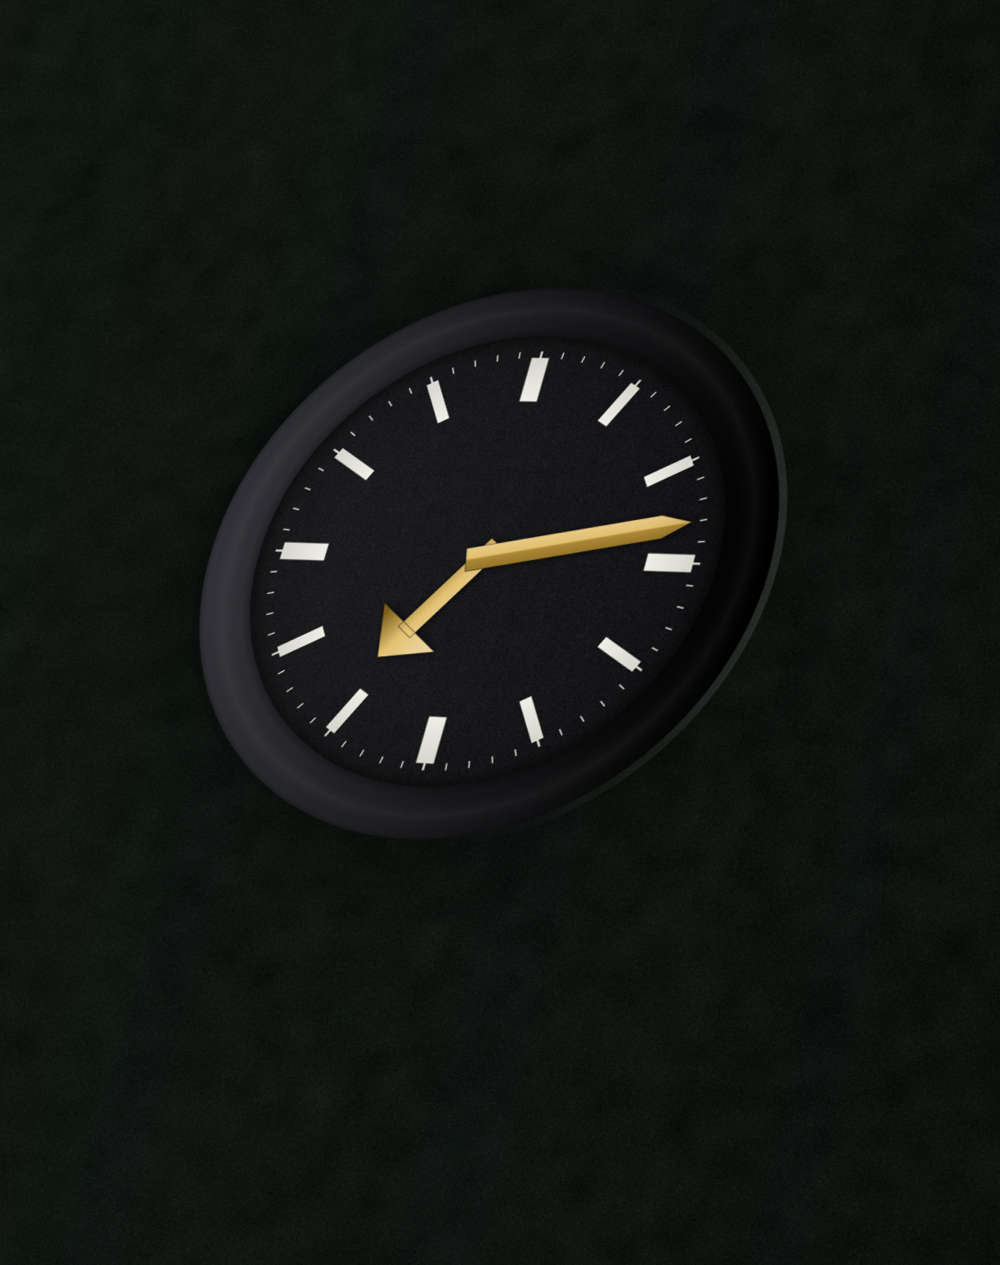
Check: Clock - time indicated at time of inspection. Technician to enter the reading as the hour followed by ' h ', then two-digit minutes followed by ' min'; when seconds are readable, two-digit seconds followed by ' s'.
7 h 13 min
